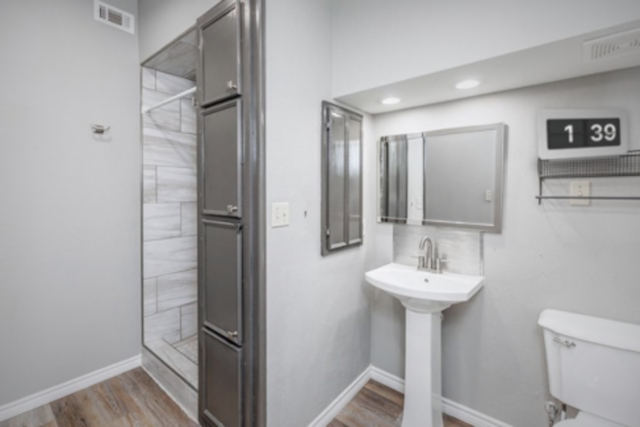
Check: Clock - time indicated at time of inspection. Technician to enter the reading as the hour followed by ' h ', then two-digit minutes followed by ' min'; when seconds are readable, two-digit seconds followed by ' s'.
1 h 39 min
